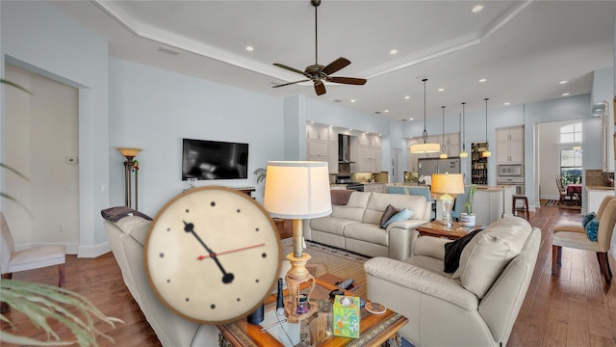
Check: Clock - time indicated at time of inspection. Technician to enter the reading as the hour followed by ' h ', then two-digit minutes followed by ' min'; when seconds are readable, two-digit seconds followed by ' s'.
4 h 53 min 13 s
